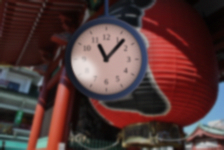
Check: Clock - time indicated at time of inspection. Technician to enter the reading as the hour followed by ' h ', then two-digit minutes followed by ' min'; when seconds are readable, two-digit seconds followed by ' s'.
11 h 07 min
